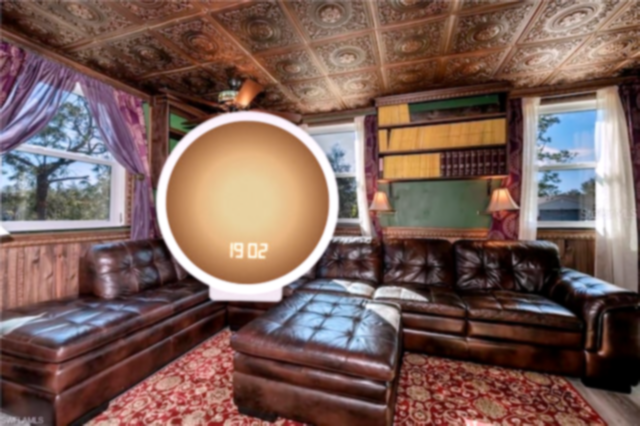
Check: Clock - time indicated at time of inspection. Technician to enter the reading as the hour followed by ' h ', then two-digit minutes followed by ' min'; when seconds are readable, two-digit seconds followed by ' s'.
19 h 02 min
